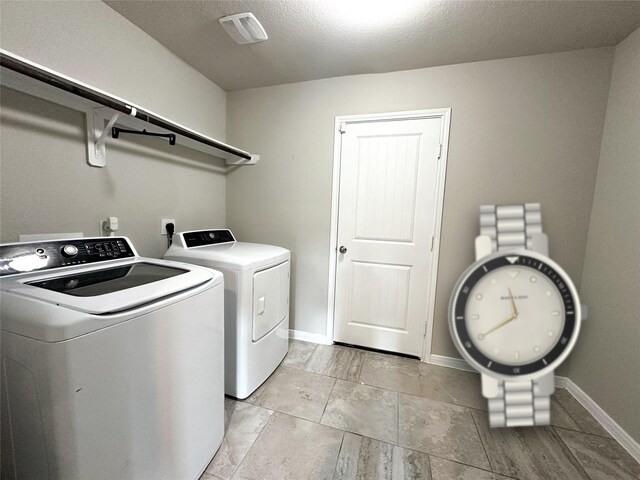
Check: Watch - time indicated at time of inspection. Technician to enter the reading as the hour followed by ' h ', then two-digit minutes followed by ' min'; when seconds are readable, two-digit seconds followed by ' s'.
11 h 40 min
